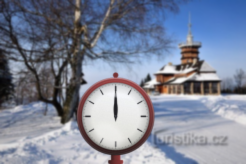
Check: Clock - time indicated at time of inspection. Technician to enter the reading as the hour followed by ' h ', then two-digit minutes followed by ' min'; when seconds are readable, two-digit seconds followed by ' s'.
12 h 00 min
